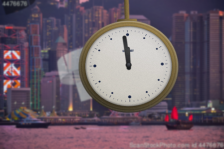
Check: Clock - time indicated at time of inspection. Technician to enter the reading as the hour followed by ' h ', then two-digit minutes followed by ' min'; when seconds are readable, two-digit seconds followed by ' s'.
11 h 59 min
